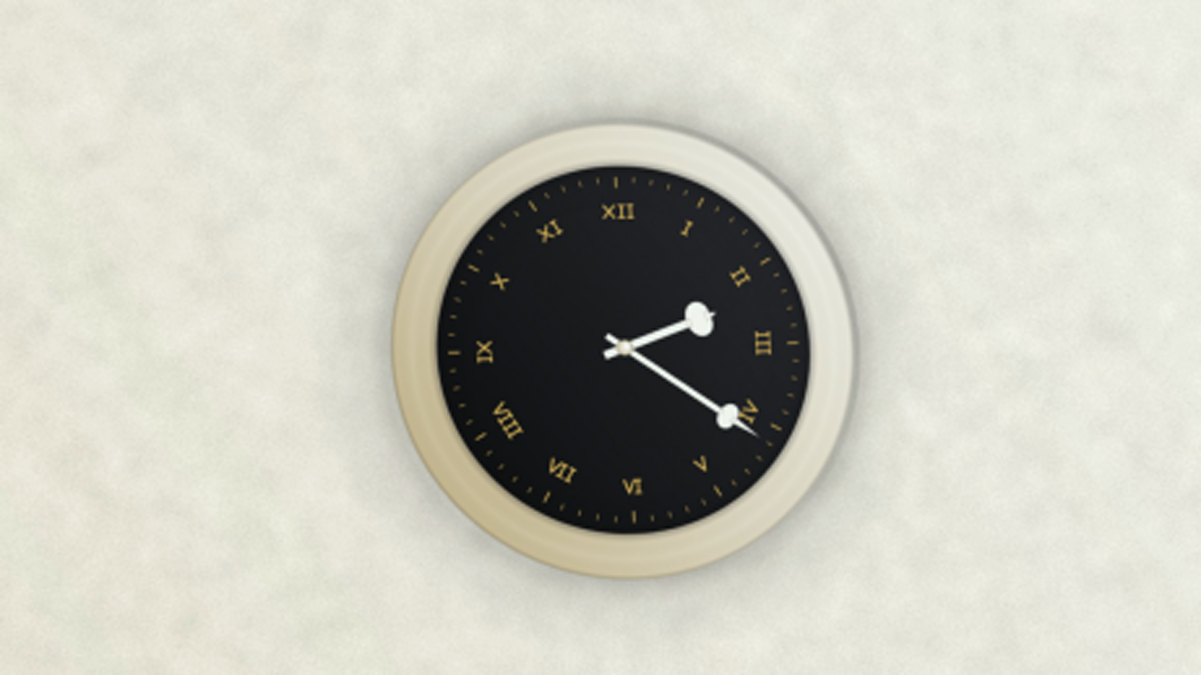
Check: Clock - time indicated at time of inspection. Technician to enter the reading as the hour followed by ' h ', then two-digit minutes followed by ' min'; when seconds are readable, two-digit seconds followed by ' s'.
2 h 21 min
